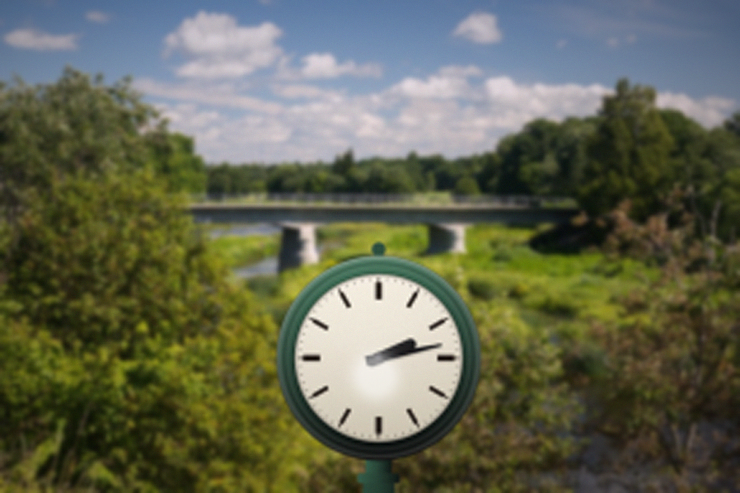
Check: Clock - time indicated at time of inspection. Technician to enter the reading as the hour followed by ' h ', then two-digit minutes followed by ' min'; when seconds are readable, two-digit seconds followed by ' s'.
2 h 13 min
